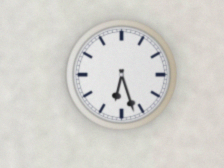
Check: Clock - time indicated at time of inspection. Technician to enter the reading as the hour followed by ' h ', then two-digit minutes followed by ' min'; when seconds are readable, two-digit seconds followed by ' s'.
6 h 27 min
